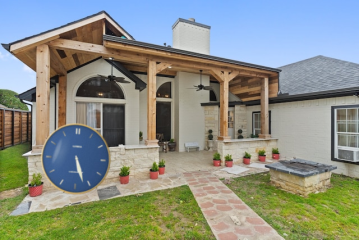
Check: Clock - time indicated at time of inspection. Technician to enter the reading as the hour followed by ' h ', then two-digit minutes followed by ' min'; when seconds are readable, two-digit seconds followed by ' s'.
5 h 27 min
